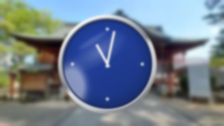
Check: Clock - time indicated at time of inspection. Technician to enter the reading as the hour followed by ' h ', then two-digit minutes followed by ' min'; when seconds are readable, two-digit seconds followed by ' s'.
11 h 02 min
